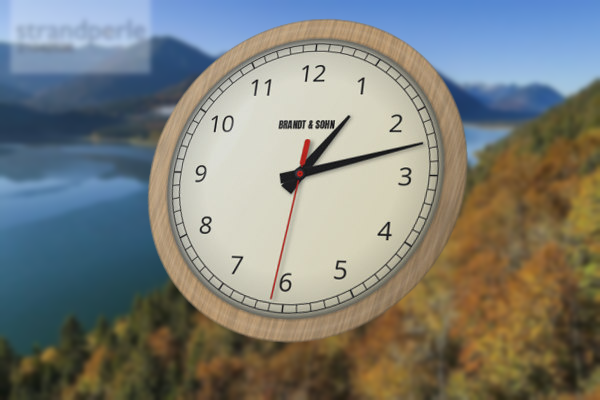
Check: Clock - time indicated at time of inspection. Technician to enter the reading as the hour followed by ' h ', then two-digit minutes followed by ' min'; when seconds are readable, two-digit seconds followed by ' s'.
1 h 12 min 31 s
